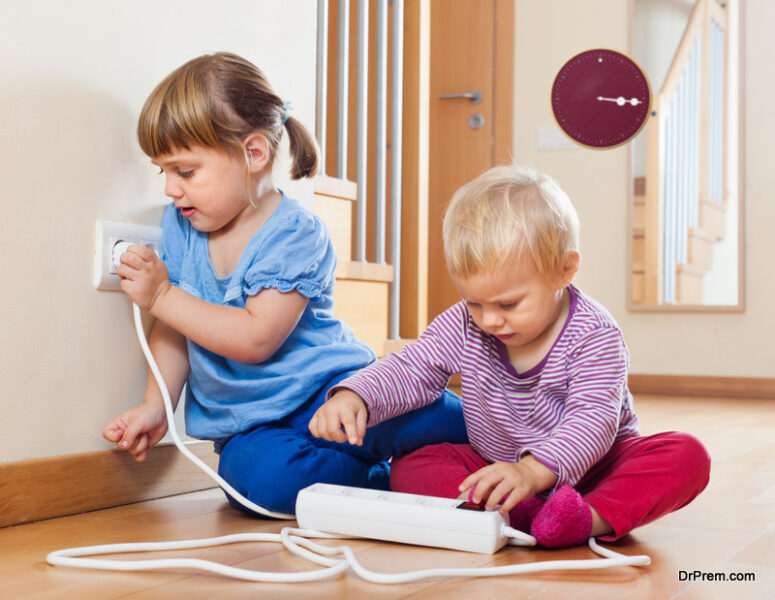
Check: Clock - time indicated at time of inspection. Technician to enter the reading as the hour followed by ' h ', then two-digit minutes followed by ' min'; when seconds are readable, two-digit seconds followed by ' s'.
3 h 16 min
